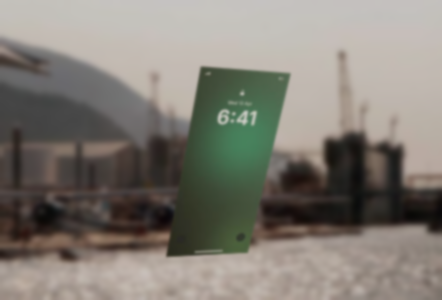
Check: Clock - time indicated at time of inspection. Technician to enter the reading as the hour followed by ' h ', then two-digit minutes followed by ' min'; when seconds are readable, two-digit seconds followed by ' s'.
6 h 41 min
